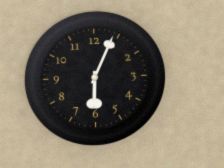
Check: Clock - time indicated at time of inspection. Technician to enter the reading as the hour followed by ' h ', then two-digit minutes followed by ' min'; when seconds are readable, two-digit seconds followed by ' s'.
6 h 04 min
